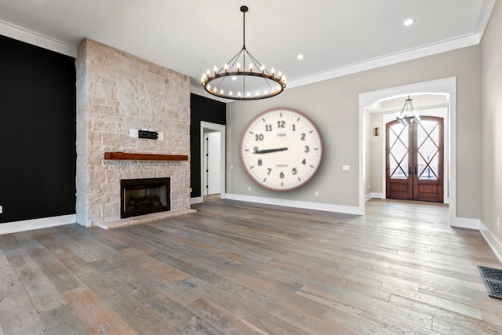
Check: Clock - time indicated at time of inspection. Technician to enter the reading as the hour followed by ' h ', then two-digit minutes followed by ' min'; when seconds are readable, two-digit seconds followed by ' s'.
8 h 44 min
